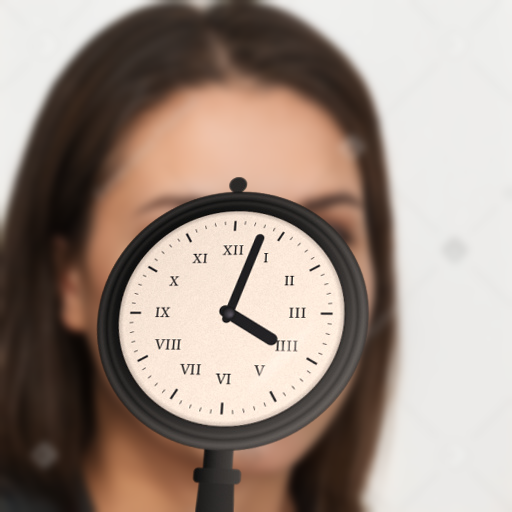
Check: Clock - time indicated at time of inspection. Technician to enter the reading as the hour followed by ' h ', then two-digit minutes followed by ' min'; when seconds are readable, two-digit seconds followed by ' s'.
4 h 03 min
